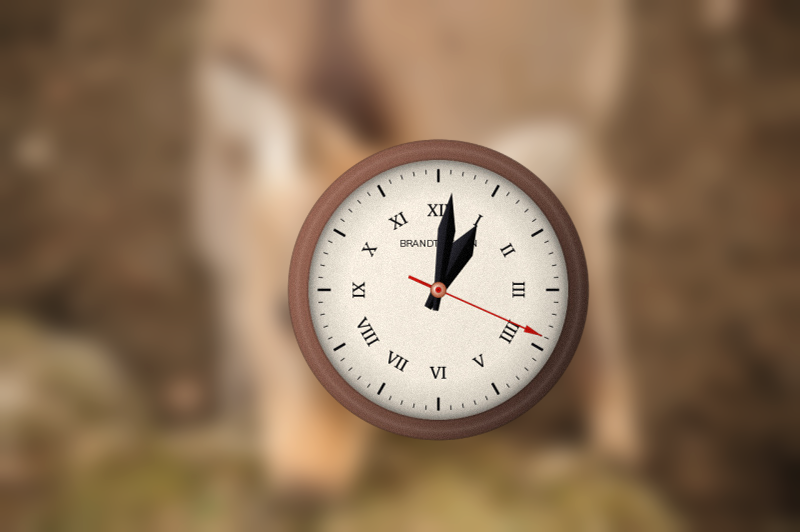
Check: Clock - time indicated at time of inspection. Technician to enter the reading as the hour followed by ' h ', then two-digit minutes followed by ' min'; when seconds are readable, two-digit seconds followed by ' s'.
1 h 01 min 19 s
